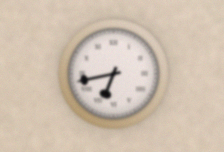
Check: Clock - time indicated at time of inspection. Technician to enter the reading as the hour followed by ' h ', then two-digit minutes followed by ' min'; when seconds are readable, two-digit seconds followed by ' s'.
6 h 43 min
